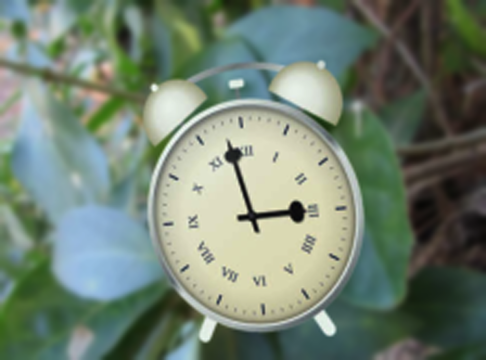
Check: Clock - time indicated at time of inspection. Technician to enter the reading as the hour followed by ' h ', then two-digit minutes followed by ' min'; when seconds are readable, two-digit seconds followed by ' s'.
2 h 58 min
